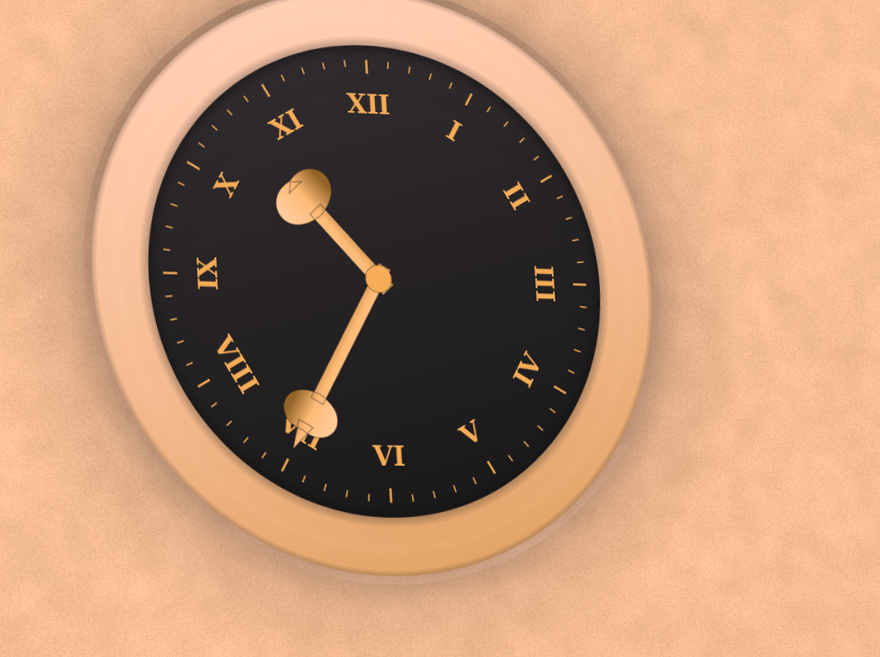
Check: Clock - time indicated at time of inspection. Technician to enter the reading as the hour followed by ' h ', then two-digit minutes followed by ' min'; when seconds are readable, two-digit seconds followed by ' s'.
10 h 35 min
